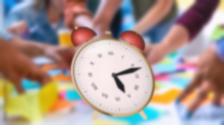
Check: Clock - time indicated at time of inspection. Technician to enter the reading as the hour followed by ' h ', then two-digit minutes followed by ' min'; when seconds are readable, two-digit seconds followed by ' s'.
5 h 12 min
